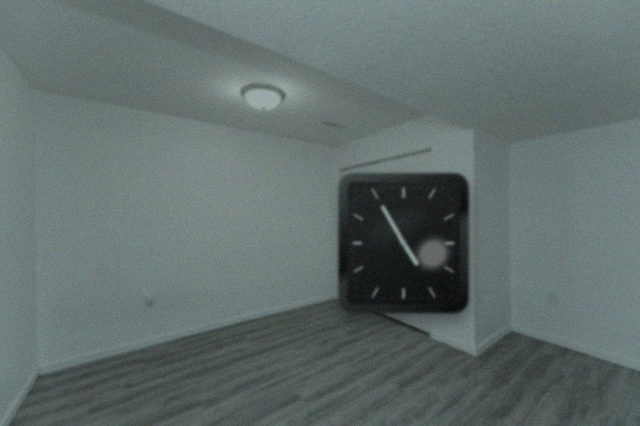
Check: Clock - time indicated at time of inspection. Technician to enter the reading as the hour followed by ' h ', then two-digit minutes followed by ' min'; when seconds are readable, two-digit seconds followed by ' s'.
4 h 55 min
